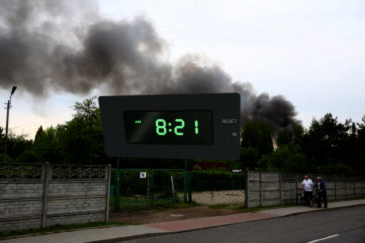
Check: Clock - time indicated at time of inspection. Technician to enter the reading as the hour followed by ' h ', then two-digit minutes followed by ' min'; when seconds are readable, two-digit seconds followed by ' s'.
8 h 21 min
